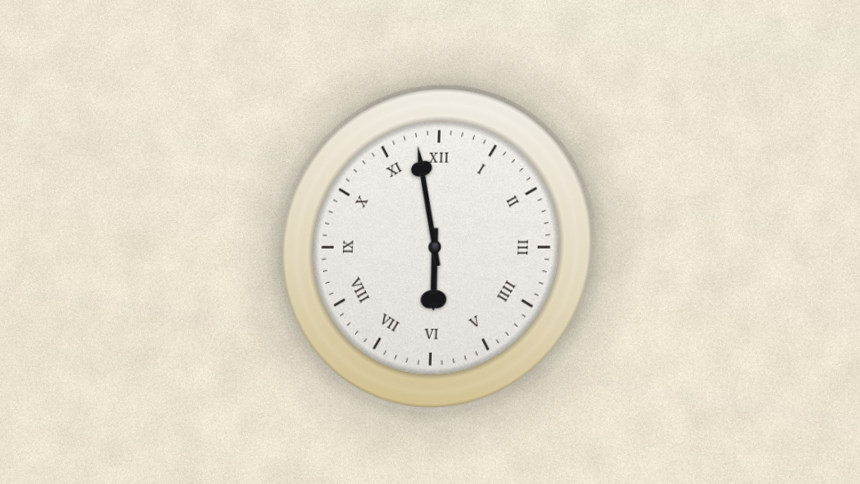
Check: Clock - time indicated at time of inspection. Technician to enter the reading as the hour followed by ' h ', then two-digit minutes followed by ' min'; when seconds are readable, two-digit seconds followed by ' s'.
5 h 58 min
